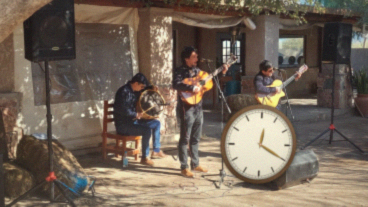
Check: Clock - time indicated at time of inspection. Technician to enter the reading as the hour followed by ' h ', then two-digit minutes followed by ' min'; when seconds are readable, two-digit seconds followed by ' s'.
12 h 20 min
